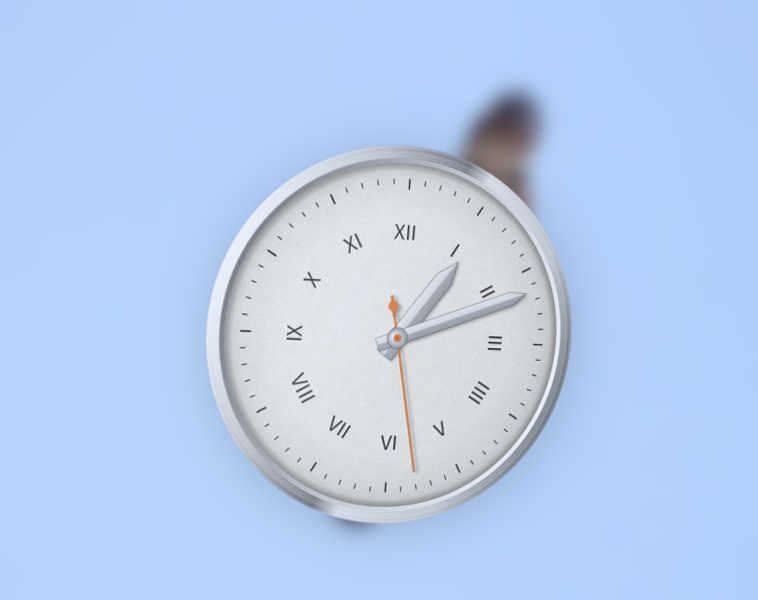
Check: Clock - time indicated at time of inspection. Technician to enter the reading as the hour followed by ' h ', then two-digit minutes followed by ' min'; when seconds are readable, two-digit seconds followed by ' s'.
1 h 11 min 28 s
